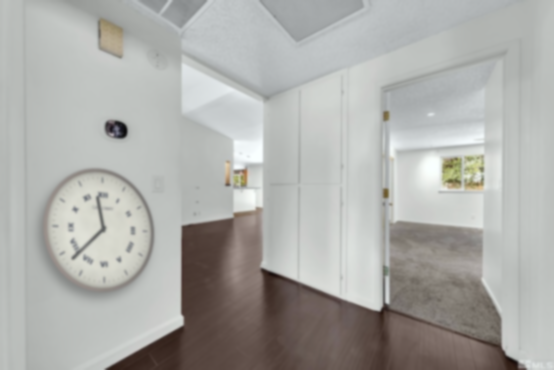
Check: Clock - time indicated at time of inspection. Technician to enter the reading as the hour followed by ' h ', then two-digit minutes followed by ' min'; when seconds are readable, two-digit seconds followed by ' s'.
11 h 38 min
